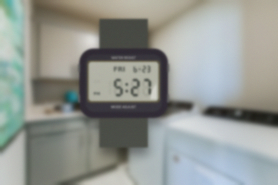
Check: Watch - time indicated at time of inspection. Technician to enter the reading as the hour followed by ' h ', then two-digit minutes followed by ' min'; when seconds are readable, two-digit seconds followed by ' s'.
5 h 27 min
